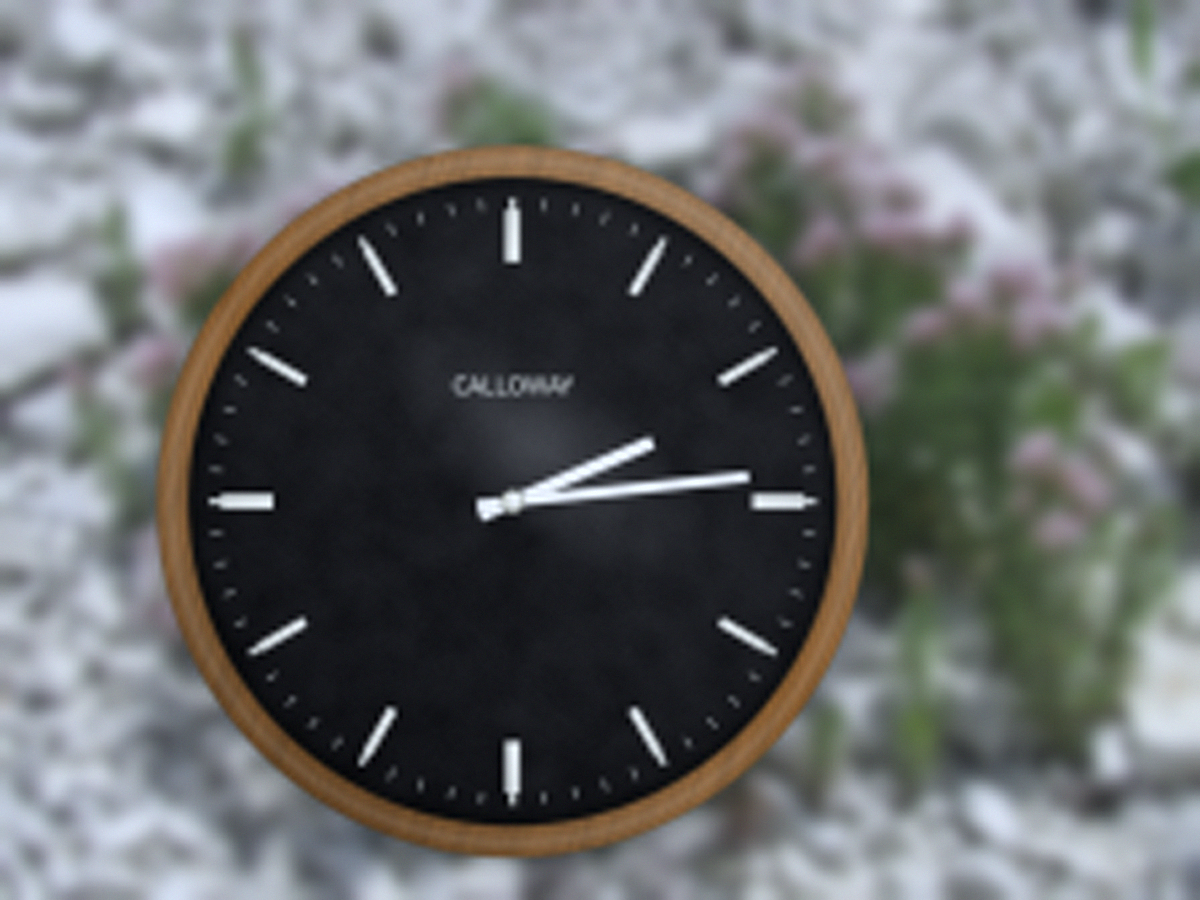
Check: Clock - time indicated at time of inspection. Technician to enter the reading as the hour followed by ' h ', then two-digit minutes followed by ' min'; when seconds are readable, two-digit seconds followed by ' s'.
2 h 14 min
